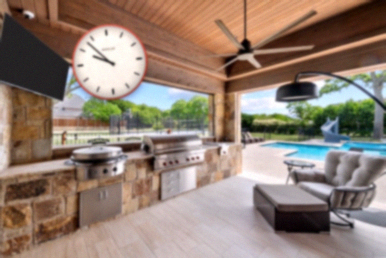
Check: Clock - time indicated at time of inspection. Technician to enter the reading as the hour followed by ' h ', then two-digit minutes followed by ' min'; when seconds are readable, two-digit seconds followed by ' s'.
9 h 53 min
